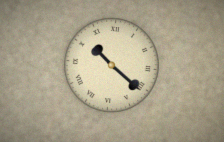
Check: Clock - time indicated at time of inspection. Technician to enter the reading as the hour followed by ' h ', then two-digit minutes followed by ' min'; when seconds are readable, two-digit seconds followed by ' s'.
10 h 21 min
